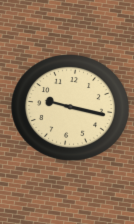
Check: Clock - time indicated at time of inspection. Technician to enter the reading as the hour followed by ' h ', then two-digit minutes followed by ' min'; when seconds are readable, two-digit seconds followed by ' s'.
9 h 16 min
